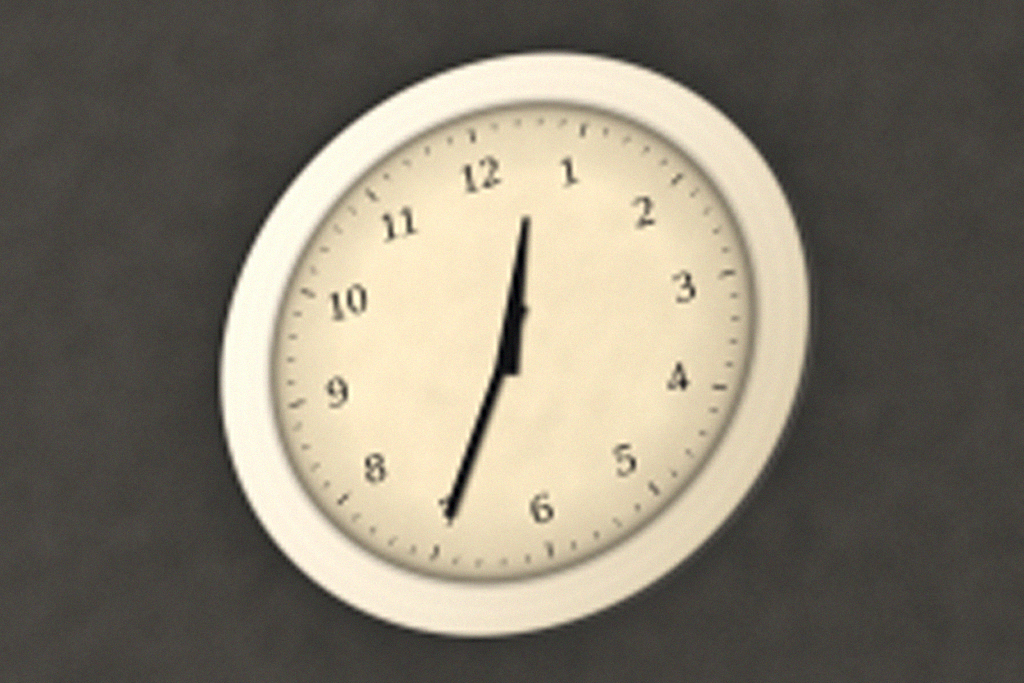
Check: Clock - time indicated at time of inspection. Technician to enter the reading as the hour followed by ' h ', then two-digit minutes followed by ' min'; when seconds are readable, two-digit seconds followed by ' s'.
12 h 35 min
